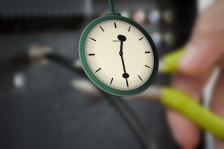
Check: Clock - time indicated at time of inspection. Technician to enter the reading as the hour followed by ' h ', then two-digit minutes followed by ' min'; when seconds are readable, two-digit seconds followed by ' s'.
12 h 30 min
